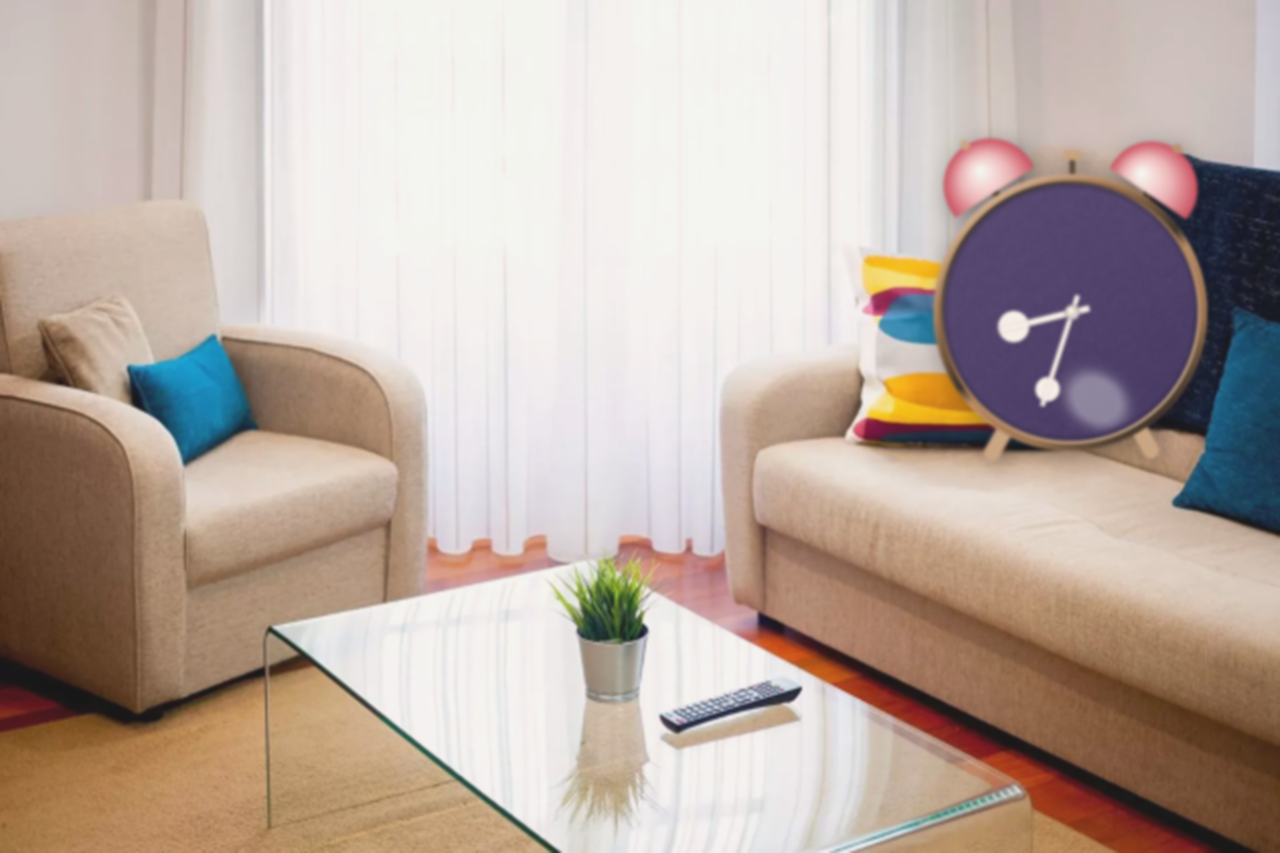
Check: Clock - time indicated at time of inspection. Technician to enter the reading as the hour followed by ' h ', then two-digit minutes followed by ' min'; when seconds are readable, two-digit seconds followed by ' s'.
8 h 33 min
